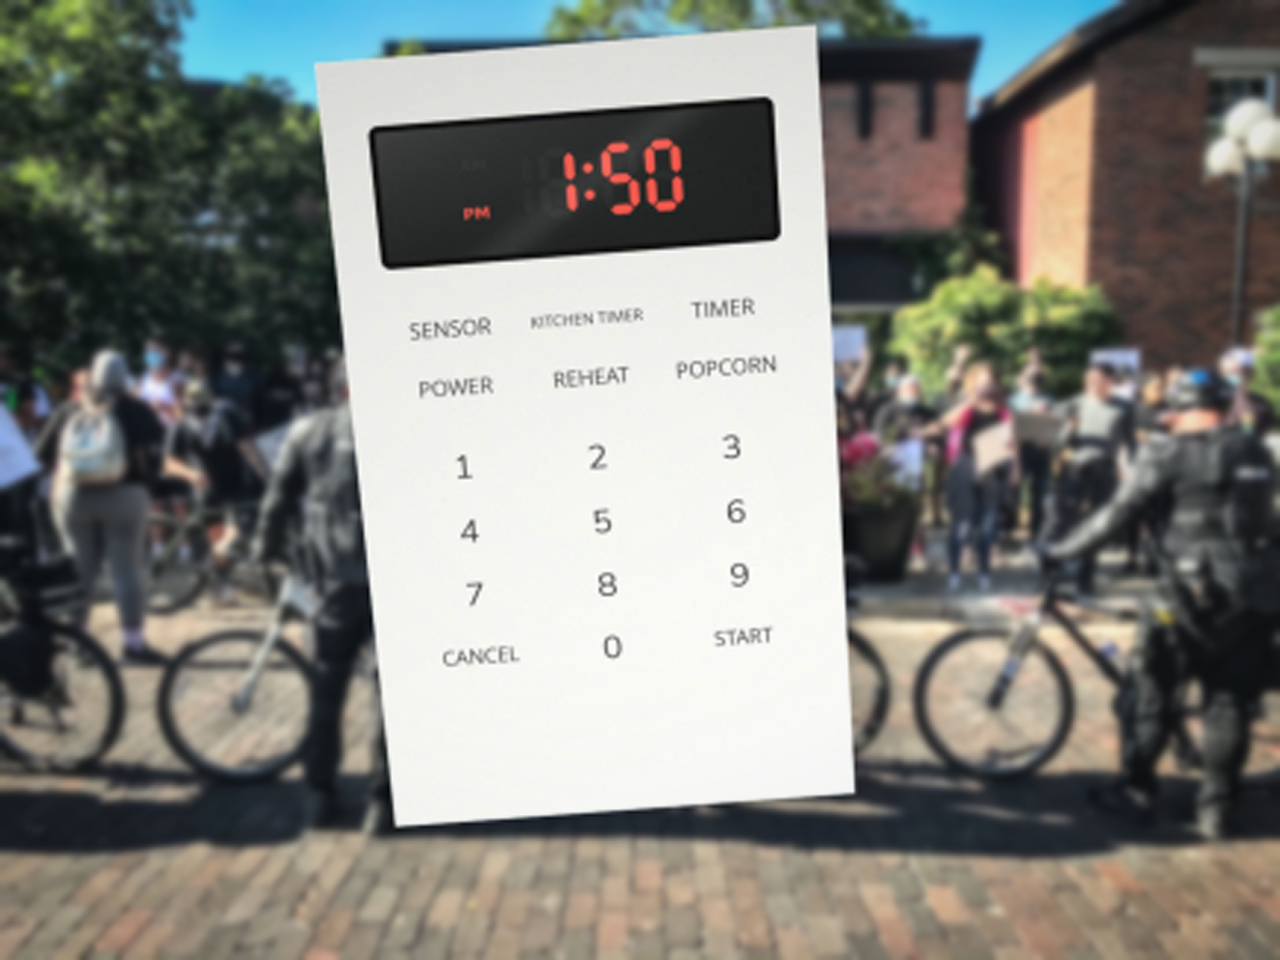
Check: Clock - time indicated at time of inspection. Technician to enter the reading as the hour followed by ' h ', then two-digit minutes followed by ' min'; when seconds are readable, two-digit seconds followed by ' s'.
1 h 50 min
